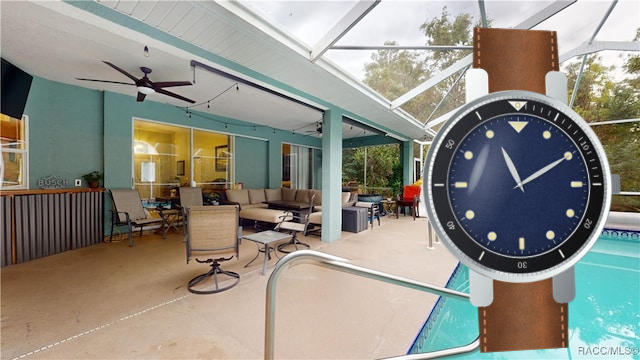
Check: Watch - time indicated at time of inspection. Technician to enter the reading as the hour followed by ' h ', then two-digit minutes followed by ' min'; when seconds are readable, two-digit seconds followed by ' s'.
11 h 10 min
